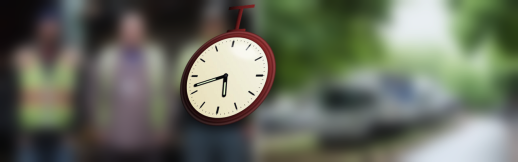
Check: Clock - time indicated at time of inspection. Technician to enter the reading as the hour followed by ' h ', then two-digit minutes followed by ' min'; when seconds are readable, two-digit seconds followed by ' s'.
5 h 42 min
